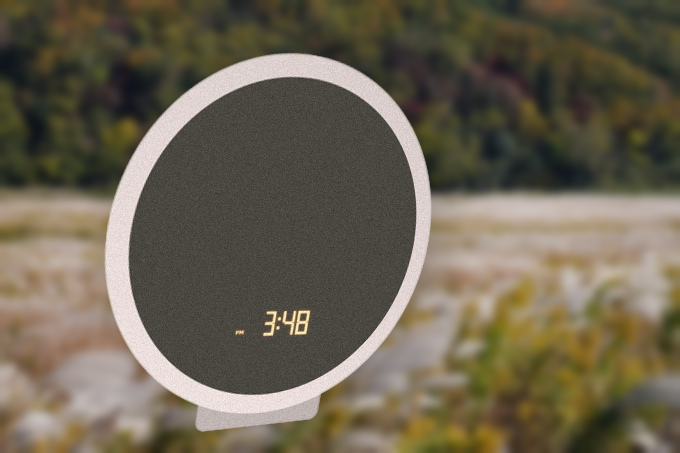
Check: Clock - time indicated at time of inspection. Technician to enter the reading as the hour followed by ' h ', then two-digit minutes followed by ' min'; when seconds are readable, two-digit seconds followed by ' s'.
3 h 48 min
